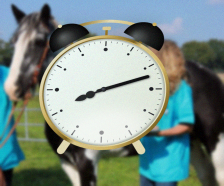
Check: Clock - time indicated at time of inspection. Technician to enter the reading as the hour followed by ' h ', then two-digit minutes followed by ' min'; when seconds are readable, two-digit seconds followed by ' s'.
8 h 12 min
